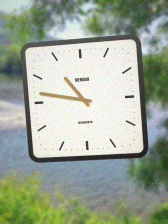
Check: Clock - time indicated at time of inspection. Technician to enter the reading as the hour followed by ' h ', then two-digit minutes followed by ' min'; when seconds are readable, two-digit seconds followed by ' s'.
10 h 47 min
